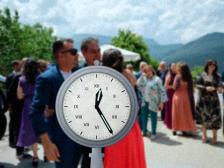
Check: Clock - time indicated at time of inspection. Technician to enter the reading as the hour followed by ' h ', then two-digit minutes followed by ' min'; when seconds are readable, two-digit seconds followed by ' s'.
12 h 25 min
